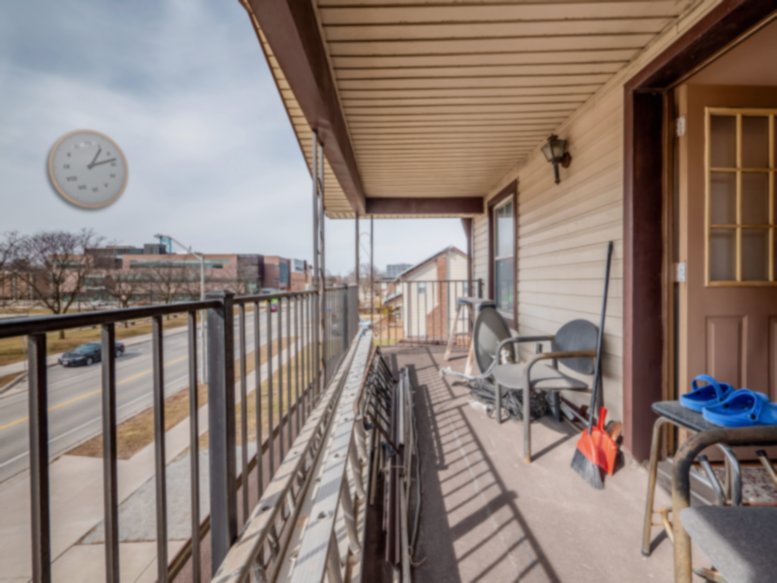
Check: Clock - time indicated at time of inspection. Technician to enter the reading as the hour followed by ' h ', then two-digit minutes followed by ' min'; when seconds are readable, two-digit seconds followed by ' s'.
1 h 13 min
